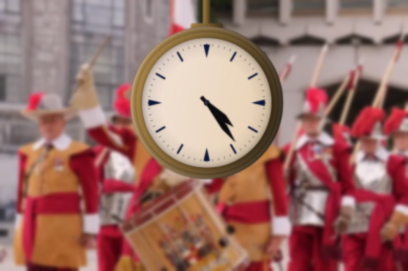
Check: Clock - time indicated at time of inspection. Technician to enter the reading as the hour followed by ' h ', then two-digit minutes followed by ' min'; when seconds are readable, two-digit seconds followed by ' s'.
4 h 24 min
